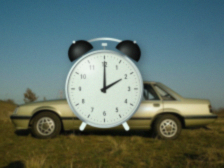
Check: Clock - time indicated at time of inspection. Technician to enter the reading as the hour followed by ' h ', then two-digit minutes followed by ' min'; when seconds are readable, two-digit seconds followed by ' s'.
2 h 00 min
